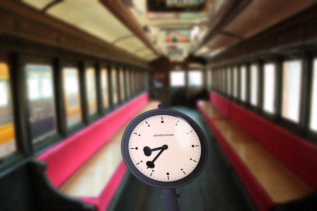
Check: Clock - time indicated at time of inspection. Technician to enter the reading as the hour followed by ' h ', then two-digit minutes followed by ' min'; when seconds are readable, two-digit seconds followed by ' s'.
8 h 37 min
